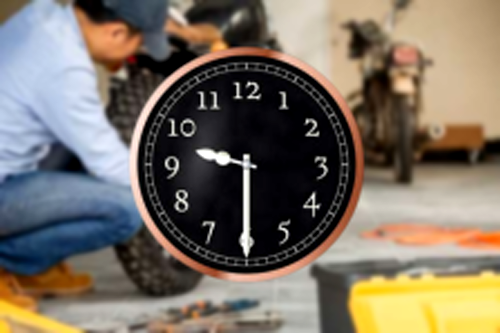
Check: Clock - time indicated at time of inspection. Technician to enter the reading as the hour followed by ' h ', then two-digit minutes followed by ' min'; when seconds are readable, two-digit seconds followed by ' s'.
9 h 30 min
